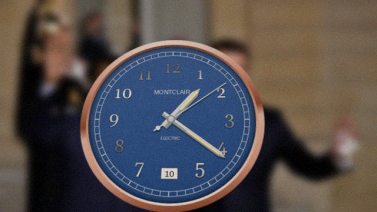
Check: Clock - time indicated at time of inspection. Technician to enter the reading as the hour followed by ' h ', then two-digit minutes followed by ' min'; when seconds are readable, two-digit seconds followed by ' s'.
1 h 21 min 09 s
